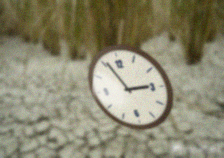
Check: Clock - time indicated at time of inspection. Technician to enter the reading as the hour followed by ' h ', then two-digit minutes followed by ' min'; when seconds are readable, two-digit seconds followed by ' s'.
2 h 56 min
